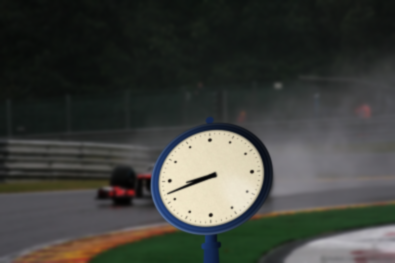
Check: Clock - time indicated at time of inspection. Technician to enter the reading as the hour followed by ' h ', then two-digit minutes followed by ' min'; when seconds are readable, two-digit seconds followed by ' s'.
8 h 42 min
